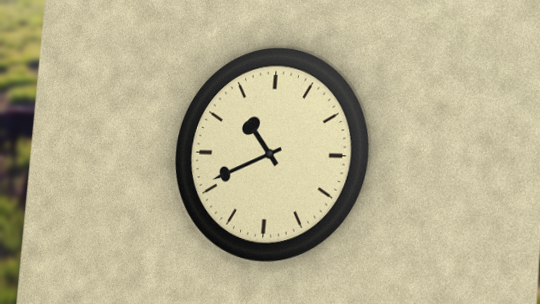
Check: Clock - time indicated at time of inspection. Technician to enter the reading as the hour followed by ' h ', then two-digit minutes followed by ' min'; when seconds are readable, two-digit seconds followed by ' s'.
10 h 41 min
